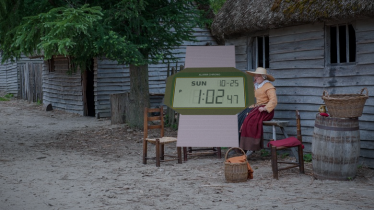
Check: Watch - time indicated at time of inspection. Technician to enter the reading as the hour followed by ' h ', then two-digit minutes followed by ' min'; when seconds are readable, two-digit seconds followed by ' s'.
1 h 02 min 47 s
